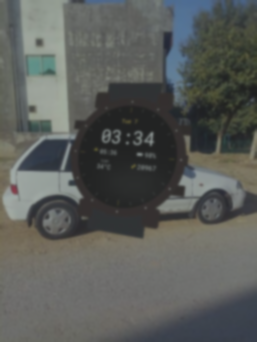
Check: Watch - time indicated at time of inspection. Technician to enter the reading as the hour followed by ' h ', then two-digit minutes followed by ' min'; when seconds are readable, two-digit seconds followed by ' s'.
3 h 34 min
